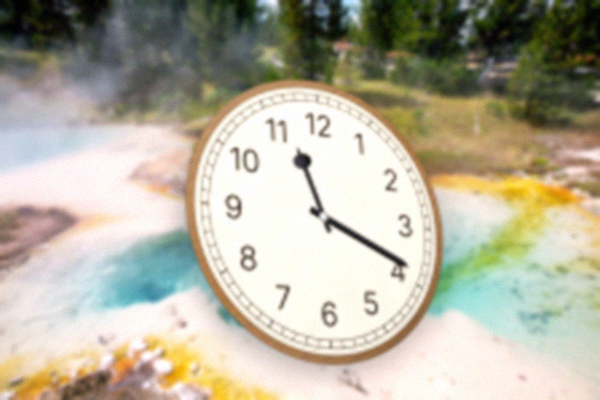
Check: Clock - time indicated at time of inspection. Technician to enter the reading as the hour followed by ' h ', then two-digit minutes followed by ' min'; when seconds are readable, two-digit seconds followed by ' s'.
11 h 19 min
